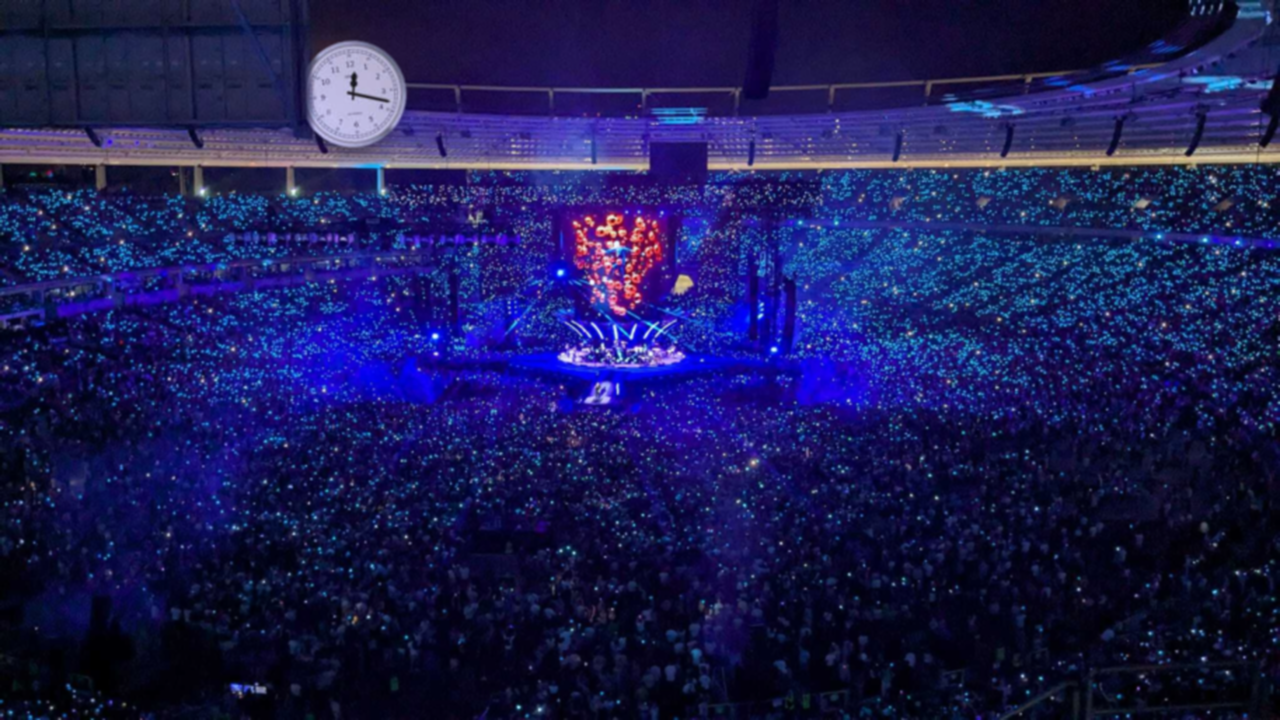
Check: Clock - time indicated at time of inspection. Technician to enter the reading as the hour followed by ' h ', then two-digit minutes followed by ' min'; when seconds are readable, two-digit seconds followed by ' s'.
12 h 18 min
